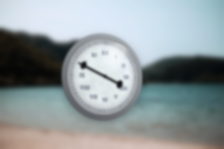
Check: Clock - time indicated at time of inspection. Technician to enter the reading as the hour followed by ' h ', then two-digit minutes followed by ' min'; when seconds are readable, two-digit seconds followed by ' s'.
3 h 49 min
